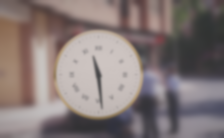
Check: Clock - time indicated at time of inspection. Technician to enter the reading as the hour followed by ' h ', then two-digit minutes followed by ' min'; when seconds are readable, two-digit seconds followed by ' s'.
11 h 29 min
